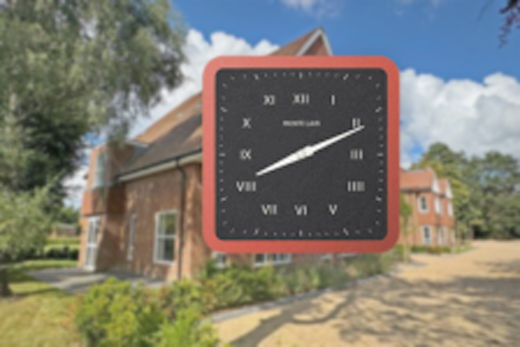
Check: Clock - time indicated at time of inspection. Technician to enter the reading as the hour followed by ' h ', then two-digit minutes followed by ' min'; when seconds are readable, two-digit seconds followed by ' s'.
8 h 11 min
